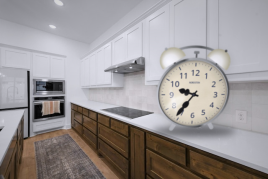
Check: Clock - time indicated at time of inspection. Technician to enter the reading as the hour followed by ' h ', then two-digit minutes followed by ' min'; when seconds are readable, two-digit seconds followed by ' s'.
9 h 36 min
